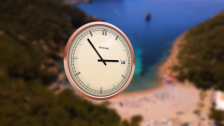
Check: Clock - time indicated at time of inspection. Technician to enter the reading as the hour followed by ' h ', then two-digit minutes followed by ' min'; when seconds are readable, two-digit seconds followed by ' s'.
2 h 53 min
